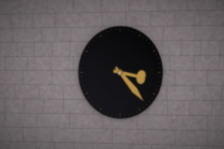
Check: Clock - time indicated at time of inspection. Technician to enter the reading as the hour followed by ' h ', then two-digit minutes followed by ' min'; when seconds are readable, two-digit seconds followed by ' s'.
3 h 23 min
